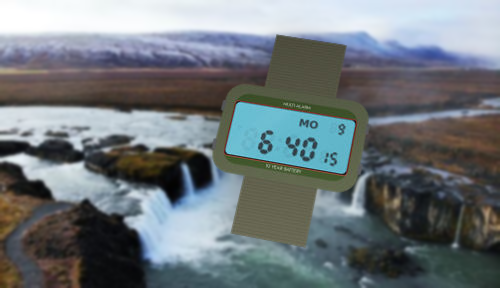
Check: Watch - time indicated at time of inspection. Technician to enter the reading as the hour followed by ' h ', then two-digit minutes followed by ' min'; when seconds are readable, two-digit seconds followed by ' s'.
6 h 40 min 15 s
